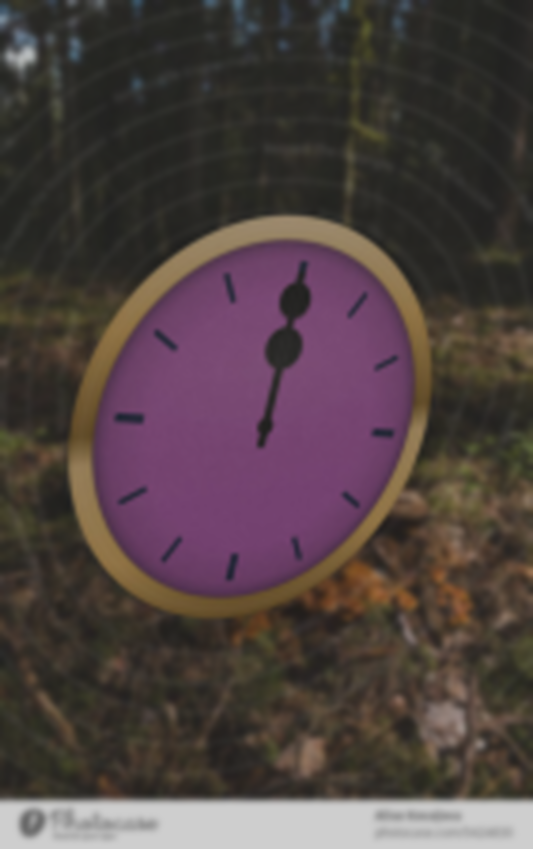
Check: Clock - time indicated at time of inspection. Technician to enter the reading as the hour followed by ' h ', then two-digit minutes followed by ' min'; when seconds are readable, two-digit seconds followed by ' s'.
12 h 00 min
